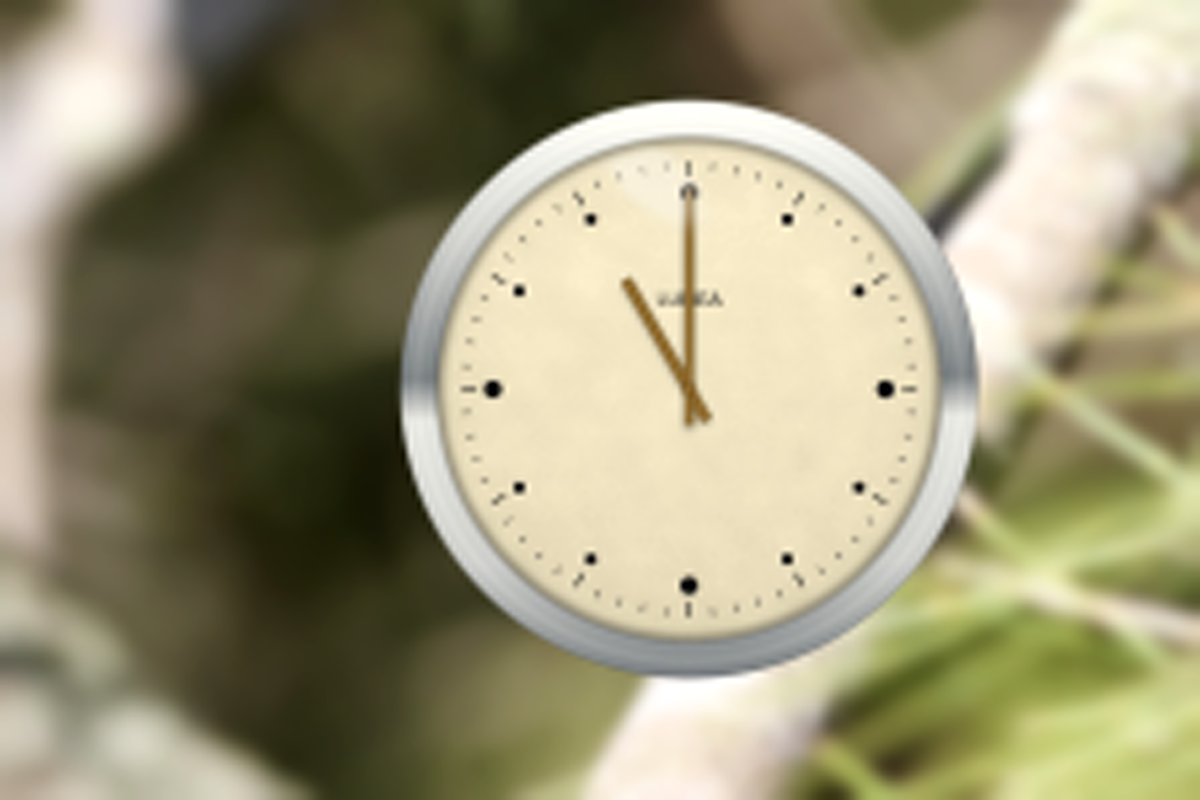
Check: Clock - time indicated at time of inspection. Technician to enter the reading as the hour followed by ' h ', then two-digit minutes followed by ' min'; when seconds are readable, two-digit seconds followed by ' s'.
11 h 00 min
